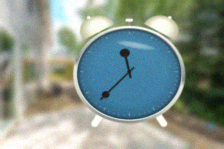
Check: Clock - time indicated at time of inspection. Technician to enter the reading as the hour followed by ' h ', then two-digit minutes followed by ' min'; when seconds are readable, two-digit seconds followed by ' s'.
11 h 37 min
